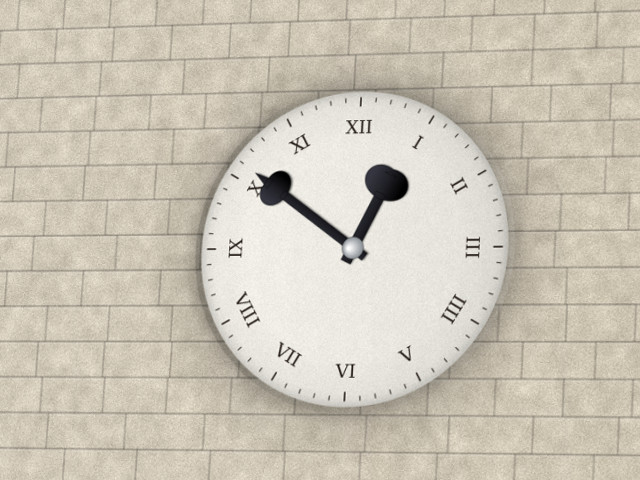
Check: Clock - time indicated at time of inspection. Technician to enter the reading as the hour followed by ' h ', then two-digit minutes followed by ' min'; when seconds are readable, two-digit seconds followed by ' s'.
12 h 51 min
